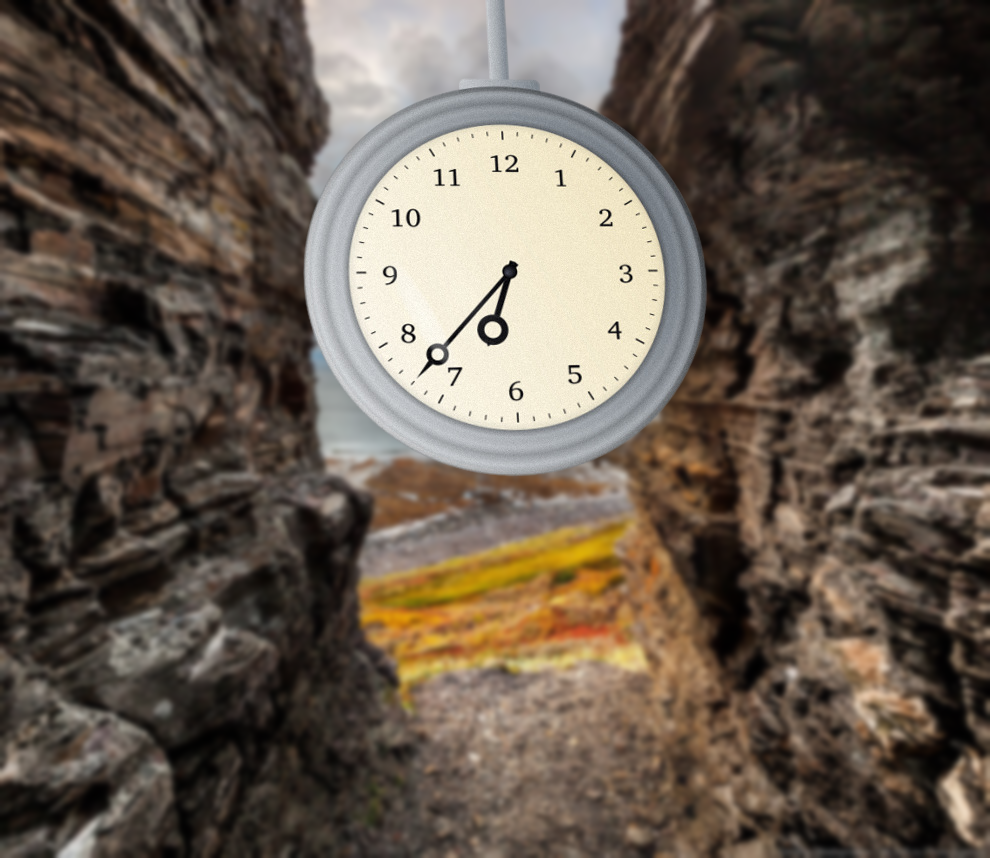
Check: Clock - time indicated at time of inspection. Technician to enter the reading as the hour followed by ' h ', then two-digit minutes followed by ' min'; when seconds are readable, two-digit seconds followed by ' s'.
6 h 37 min
